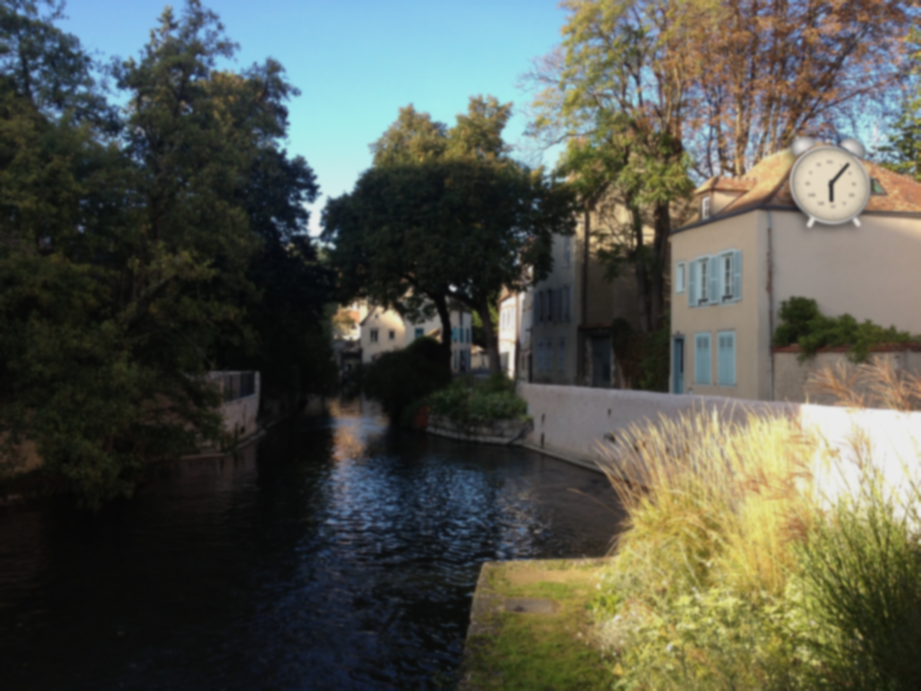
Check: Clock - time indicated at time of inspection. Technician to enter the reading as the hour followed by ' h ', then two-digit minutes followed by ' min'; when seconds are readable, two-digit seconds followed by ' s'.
6 h 07 min
